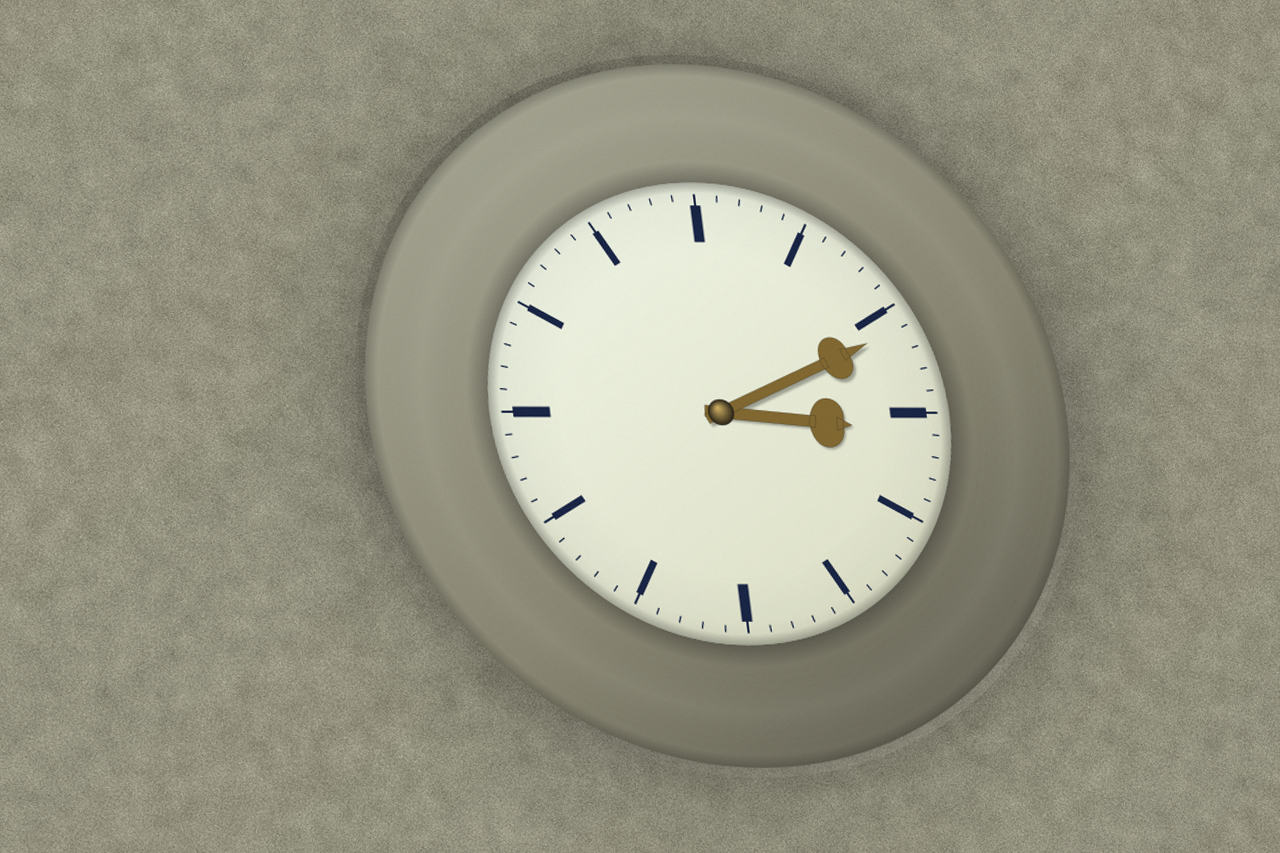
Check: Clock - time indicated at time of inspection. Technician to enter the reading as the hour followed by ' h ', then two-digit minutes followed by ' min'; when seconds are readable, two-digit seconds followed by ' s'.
3 h 11 min
